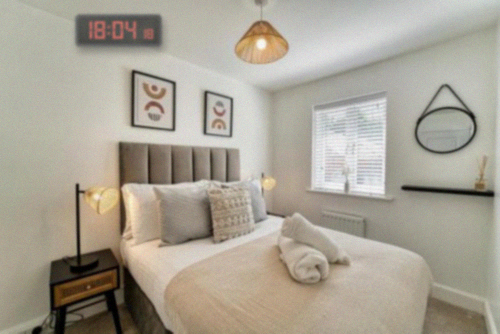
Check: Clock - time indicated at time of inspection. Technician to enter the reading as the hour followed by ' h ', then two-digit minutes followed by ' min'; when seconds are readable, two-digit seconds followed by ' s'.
18 h 04 min
